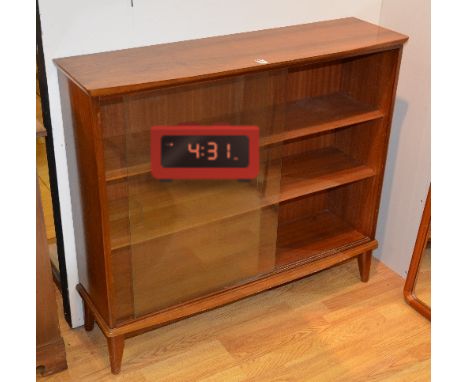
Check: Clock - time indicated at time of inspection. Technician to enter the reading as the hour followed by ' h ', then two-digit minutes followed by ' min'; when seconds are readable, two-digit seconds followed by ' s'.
4 h 31 min
